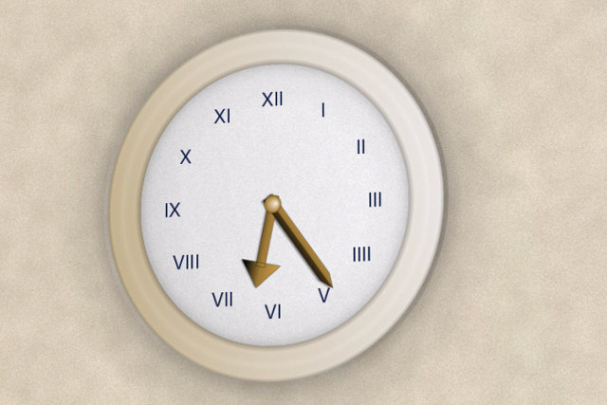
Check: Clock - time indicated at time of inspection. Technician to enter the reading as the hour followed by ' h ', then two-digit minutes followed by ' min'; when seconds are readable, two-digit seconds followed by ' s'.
6 h 24 min
